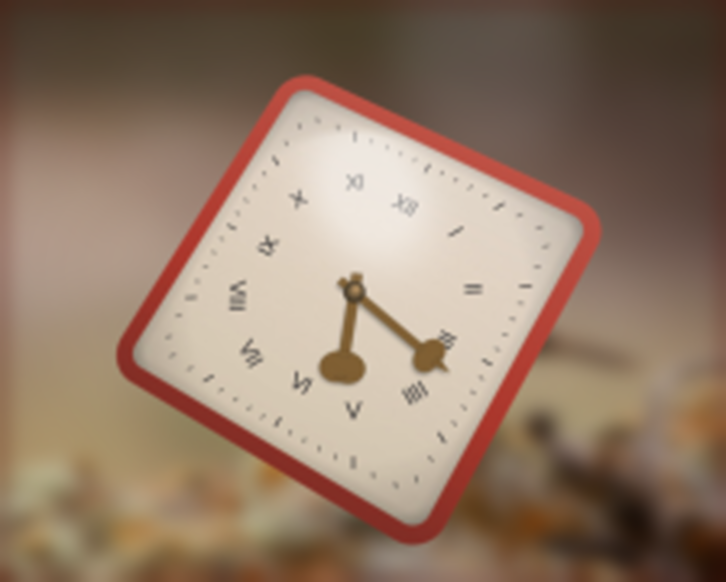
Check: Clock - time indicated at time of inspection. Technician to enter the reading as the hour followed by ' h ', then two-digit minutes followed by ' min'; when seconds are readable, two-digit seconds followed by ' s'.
5 h 17 min
